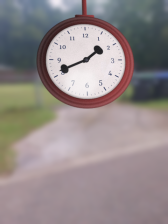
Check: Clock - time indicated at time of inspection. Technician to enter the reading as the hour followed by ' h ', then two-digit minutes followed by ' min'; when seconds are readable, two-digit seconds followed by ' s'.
1 h 41 min
